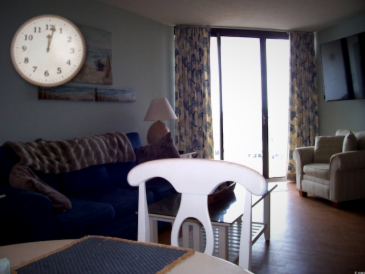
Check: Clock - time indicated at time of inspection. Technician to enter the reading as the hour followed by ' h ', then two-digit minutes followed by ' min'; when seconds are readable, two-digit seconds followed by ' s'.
12 h 02 min
